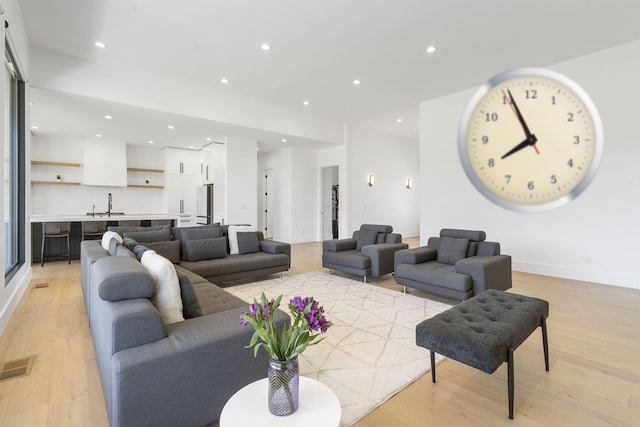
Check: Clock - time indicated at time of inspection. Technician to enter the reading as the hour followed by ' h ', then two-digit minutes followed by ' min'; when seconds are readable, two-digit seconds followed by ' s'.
7 h 55 min 55 s
